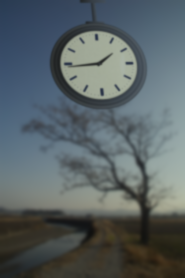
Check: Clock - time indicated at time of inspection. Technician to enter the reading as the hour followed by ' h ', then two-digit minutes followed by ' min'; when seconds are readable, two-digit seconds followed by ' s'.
1 h 44 min
